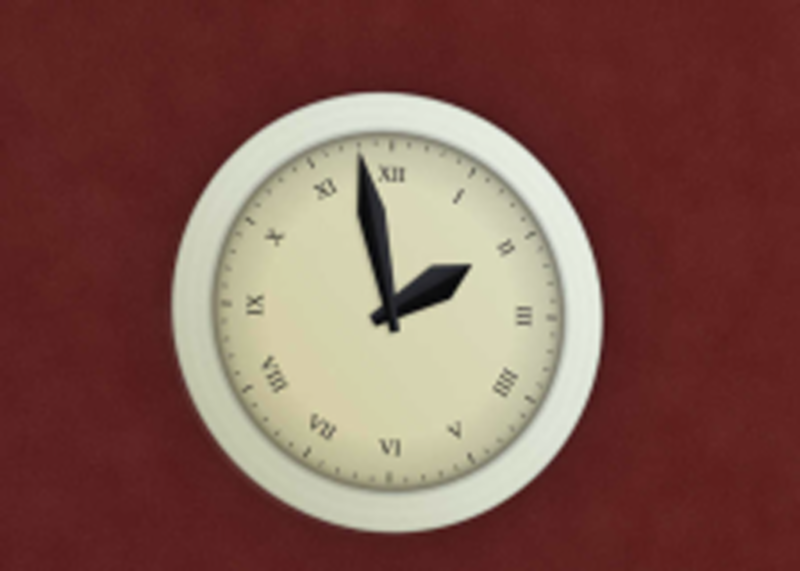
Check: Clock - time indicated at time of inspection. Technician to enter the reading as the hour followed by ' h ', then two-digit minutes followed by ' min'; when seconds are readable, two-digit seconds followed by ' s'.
1 h 58 min
